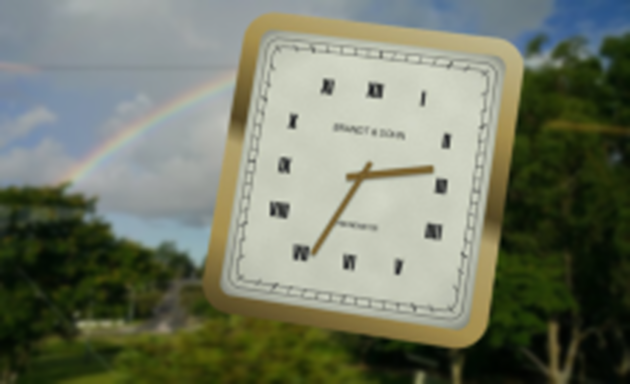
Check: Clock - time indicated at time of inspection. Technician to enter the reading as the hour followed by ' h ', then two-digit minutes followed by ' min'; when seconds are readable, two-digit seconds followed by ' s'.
2 h 34 min
